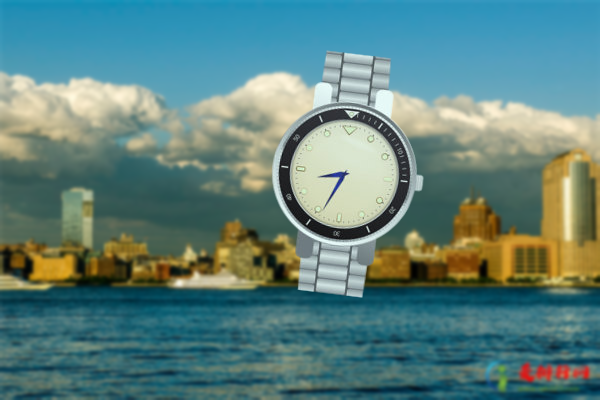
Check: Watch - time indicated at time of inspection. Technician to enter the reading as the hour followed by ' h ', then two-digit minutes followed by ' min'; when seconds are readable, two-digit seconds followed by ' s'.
8 h 34 min
